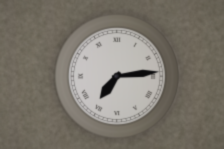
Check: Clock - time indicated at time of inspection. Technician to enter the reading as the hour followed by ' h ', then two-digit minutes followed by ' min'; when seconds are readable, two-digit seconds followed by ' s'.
7 h 14 min
